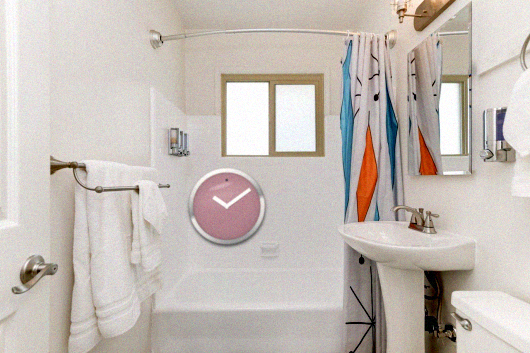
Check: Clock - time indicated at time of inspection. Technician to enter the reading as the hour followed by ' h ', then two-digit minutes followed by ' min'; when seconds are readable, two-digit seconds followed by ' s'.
10 h 09 min
